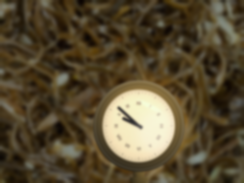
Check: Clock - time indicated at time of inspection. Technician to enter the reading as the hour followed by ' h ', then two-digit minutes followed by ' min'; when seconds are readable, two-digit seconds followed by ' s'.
9 h 52 min
